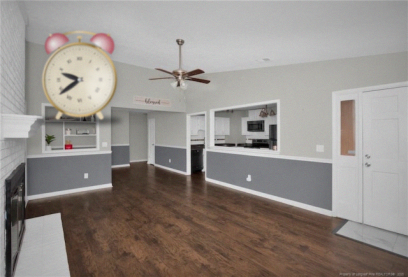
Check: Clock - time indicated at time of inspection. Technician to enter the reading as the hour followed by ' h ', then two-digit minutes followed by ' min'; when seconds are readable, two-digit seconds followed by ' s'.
9 h 39 min
